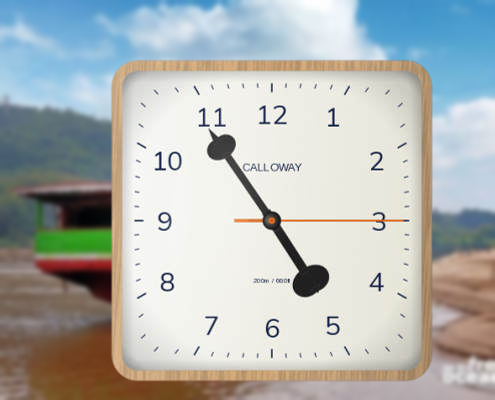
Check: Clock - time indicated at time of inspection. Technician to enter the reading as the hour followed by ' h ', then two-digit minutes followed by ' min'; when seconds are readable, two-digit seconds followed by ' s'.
4 h 54 min 15 s
